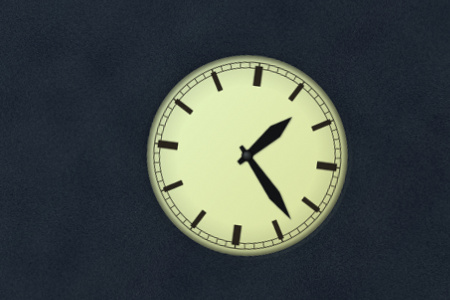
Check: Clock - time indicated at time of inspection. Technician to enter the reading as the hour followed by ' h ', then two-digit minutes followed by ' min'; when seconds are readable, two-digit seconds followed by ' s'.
1 h 23 min
